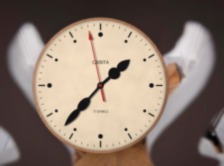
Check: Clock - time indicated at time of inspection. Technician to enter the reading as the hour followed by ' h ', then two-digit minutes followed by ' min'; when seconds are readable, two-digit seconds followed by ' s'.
1 h 36 min 58 s
